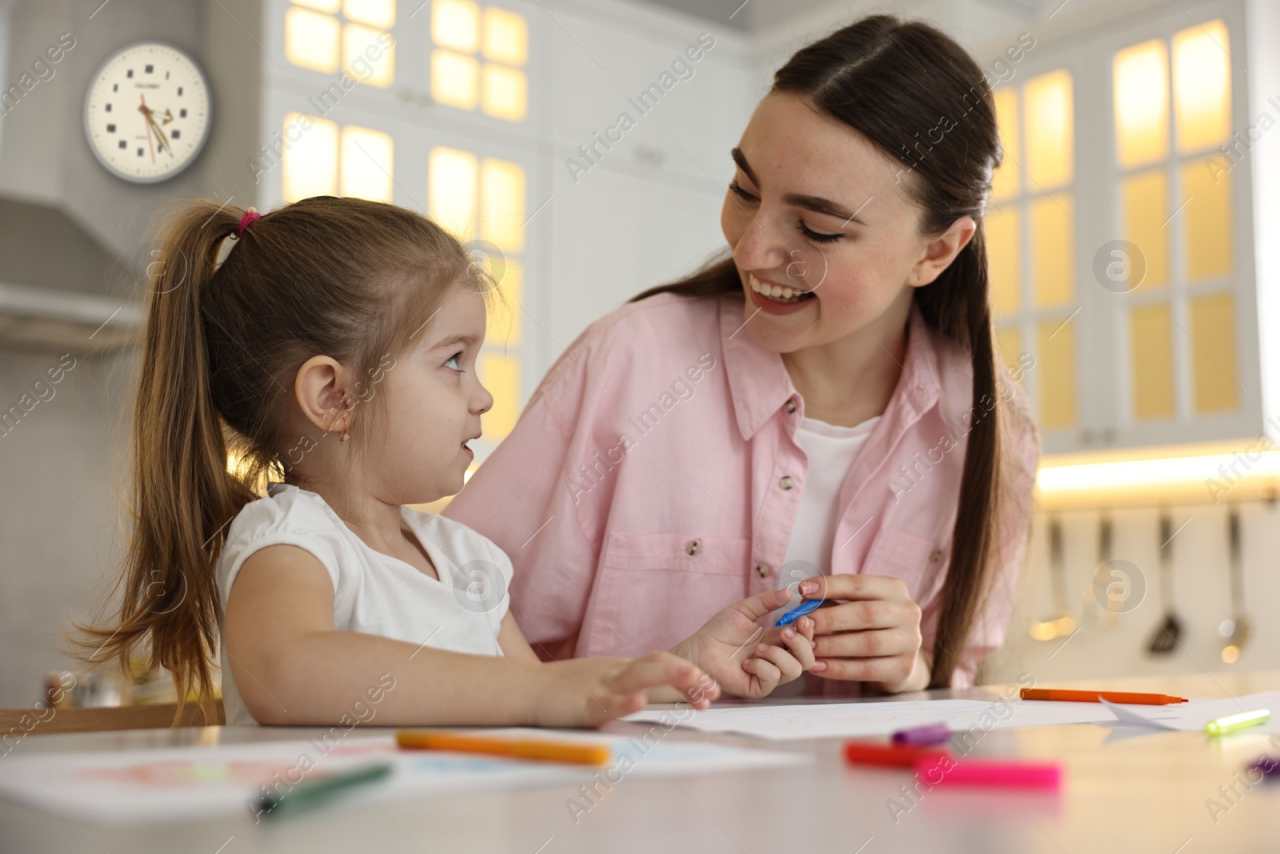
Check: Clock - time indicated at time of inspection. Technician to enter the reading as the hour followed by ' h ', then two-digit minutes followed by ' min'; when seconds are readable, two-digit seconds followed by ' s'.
3 h 23 min 27 s
